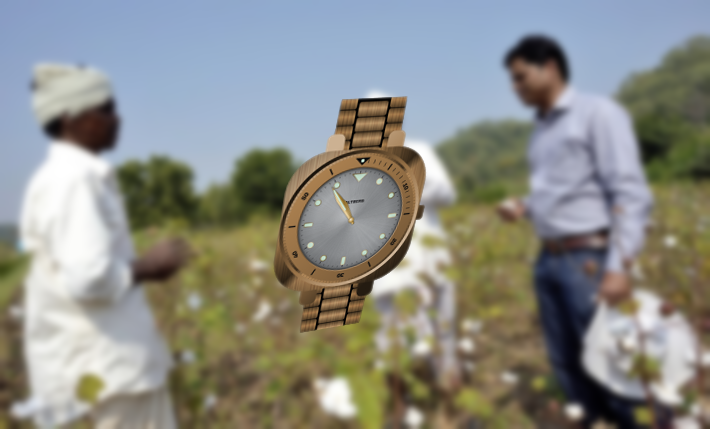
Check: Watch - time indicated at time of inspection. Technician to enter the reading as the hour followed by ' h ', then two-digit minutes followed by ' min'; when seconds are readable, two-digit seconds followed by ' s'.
10 h 54 min
